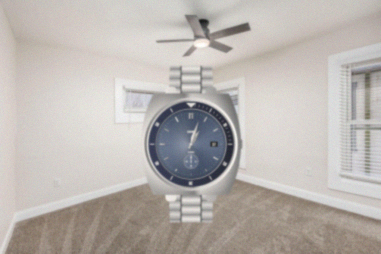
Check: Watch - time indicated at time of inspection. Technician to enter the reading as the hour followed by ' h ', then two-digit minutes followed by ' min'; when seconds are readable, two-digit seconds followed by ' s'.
1 h 03 min
